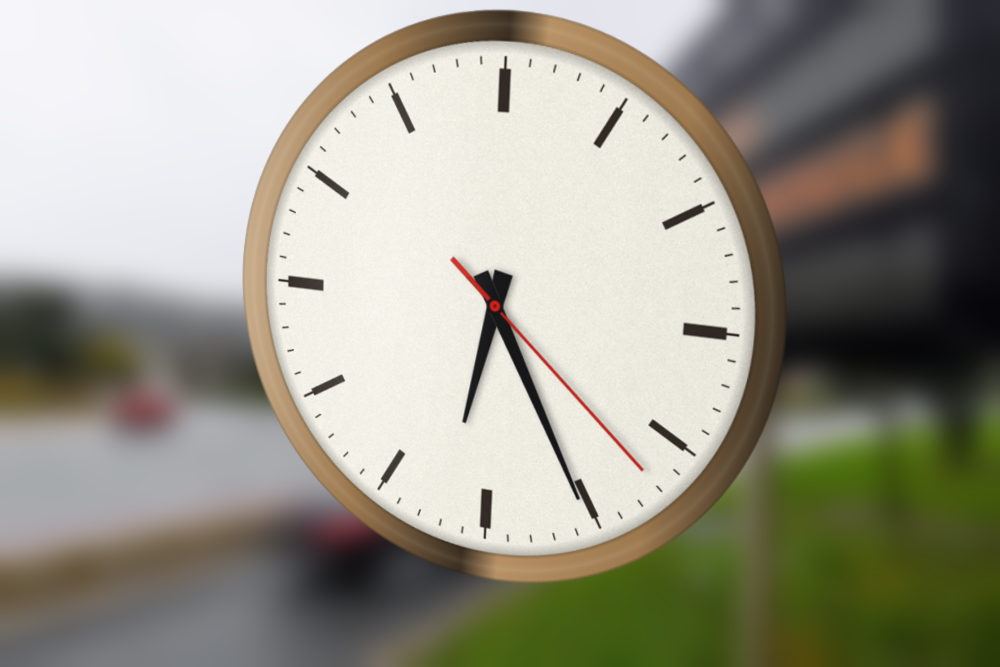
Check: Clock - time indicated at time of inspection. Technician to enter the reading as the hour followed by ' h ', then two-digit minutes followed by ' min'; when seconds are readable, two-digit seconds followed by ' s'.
6 h 25 min 22 s
